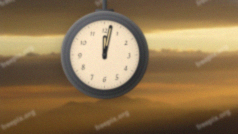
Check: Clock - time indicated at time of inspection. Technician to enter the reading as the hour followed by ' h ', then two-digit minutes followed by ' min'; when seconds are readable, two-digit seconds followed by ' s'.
12 h 02 min
